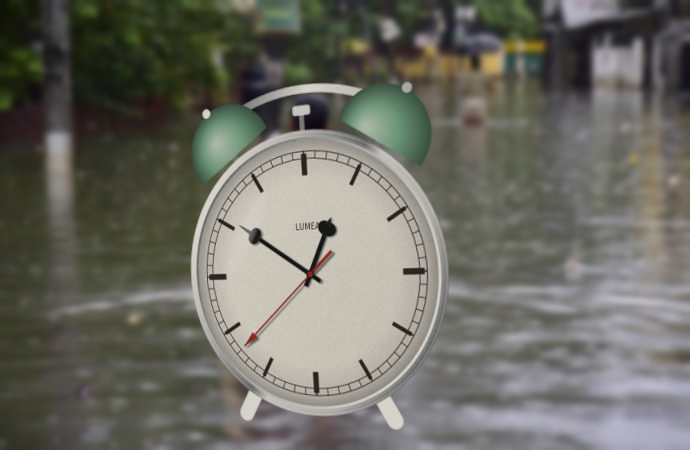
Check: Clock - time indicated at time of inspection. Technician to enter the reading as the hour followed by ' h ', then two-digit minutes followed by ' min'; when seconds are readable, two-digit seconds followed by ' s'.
12 h 50 min 38 s
